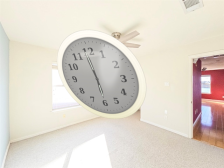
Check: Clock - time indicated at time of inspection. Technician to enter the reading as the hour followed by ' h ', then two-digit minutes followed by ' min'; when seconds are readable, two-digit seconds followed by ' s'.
5 h 59 min
